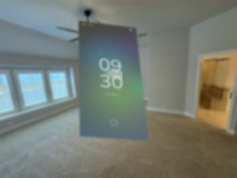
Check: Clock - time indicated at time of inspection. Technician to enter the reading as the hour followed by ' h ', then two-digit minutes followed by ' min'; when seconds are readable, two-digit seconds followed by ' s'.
9 h 30 min
